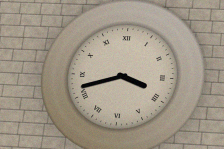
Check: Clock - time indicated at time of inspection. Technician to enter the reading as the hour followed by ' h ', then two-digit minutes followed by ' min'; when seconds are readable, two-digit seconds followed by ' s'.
3 h 42 min
